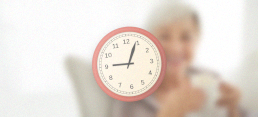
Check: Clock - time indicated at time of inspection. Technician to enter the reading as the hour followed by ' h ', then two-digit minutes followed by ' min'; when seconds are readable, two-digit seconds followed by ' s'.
9 h 04 min
